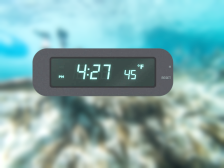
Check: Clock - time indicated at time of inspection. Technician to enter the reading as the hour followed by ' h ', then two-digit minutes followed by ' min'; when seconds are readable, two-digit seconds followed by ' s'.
4 h 27 min
